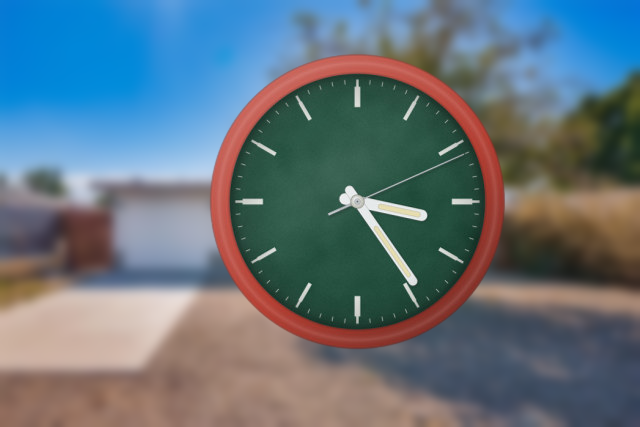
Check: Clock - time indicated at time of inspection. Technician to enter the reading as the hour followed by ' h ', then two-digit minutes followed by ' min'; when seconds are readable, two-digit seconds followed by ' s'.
3 h 24 min 11 s
